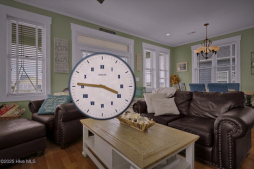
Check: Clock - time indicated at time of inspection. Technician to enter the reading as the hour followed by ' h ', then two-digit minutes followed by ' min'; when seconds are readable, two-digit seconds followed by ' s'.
3 h 46 min
